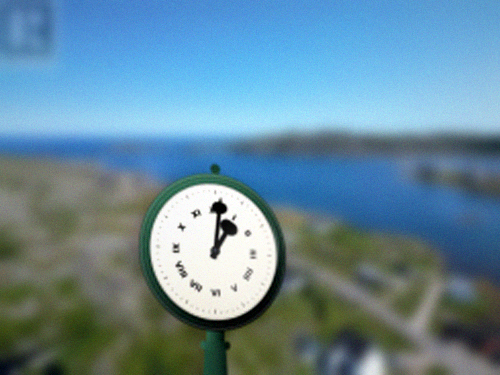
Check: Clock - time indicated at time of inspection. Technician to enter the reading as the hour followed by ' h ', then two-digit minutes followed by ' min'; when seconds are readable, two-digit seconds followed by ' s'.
1 h 01 min
